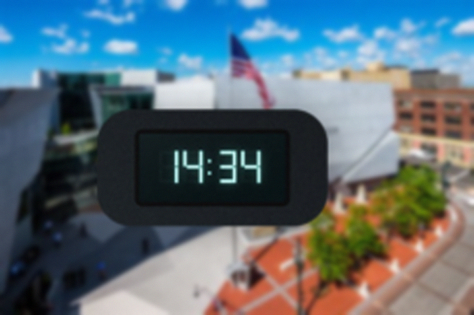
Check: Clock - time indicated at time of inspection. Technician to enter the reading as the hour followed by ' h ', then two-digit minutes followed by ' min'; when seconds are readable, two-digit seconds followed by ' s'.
14 h 34 min
